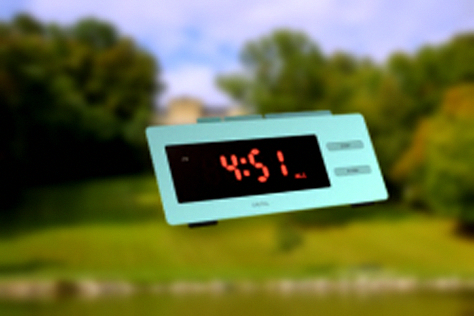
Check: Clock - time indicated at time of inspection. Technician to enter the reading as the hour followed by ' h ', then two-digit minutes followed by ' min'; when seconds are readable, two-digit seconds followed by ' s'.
4 h 51 min
